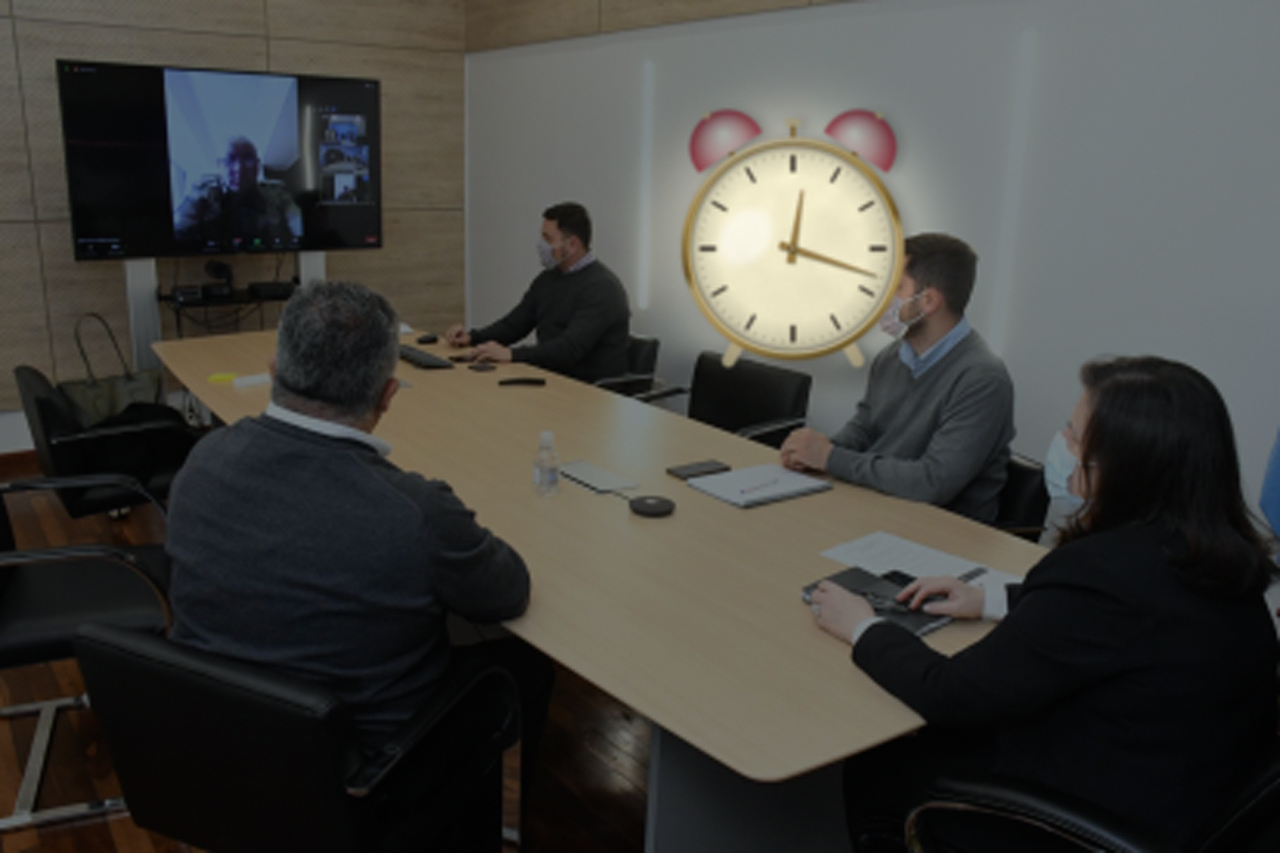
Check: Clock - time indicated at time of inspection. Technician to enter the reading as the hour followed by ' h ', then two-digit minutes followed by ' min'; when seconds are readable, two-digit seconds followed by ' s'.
12 h 18 min
